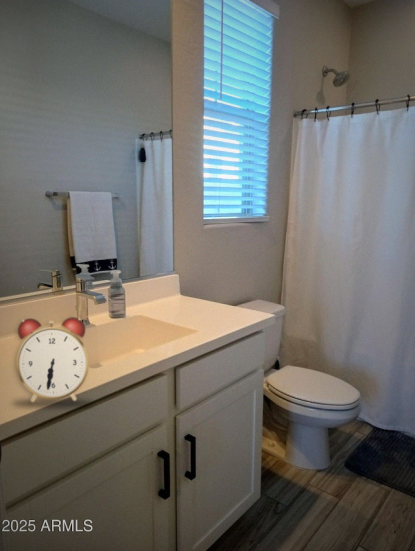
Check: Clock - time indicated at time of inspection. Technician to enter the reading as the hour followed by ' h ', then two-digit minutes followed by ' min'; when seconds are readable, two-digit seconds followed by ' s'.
6 h 32 min
